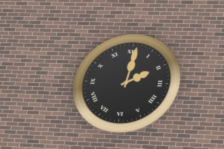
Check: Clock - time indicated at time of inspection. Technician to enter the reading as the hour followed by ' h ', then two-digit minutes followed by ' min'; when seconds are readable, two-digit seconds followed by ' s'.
2 h 01 min
